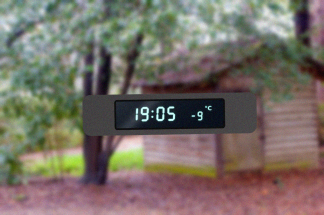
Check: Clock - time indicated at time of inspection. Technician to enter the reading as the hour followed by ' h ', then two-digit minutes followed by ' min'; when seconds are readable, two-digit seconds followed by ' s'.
19 h 05 min
